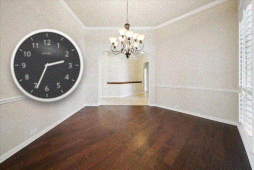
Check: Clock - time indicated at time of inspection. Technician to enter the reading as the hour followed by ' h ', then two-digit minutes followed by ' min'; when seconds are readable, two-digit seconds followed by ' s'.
2 h 34 min
